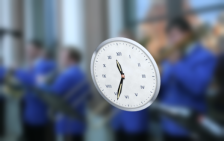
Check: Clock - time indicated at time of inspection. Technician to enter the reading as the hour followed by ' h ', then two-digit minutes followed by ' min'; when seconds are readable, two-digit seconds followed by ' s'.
11 h 34 min
